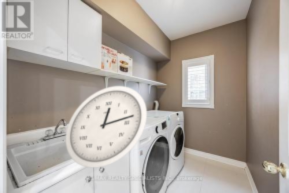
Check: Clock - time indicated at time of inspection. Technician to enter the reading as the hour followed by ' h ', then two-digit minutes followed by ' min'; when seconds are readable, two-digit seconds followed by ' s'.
12 h 13 min
